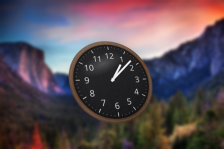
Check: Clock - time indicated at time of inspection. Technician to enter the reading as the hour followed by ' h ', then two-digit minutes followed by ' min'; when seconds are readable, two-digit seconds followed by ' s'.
1 h 08 min
